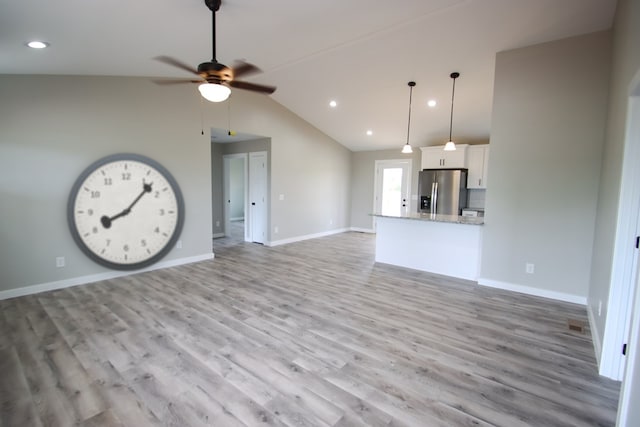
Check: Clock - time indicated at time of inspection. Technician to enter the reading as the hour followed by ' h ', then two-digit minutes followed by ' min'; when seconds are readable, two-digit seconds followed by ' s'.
8 h 07 min
